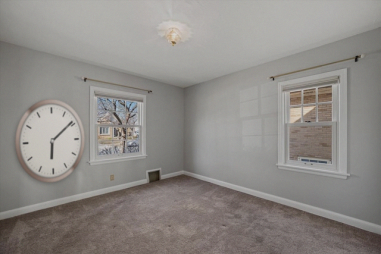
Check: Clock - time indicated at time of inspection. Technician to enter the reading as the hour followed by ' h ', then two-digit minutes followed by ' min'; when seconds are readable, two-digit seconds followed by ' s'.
6 h 09 min
